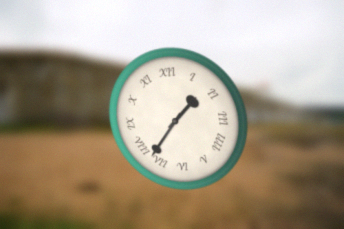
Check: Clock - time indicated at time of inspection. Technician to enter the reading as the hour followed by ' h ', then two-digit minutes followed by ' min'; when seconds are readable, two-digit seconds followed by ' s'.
1 h 37 min
